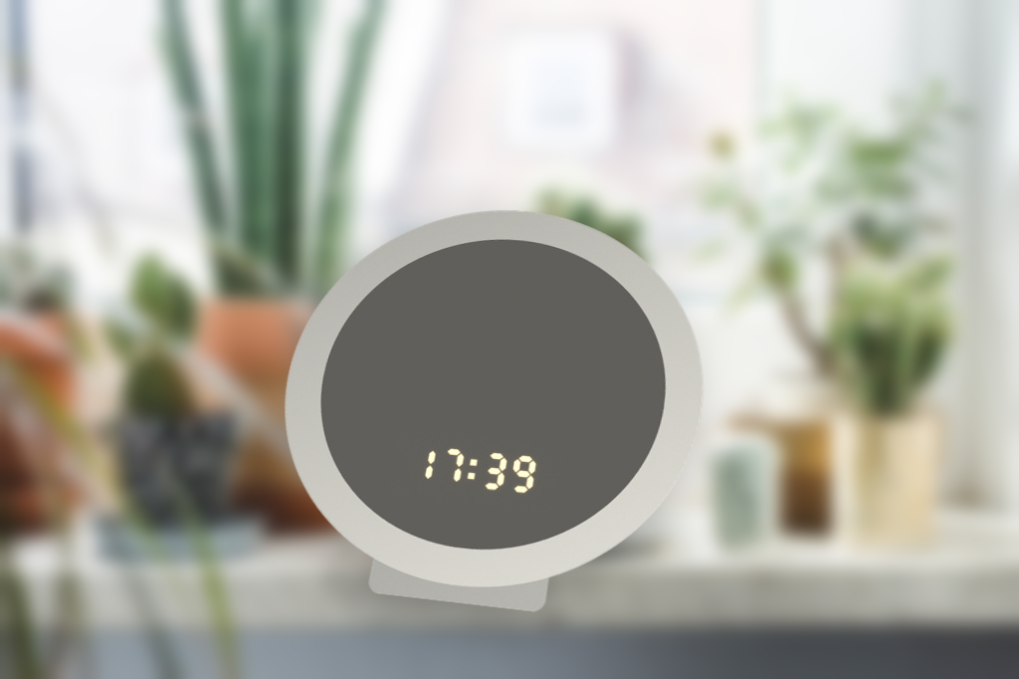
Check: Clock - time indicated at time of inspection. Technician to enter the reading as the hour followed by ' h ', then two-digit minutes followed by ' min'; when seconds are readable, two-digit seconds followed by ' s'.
17 h 39 min
